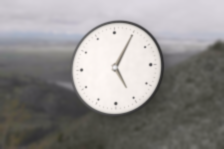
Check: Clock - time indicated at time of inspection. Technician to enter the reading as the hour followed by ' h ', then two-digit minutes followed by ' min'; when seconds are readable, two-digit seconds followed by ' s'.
5 h 05 min
